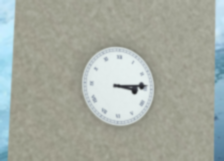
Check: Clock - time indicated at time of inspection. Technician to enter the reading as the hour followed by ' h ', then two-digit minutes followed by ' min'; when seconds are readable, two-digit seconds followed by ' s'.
3 h 14 min
